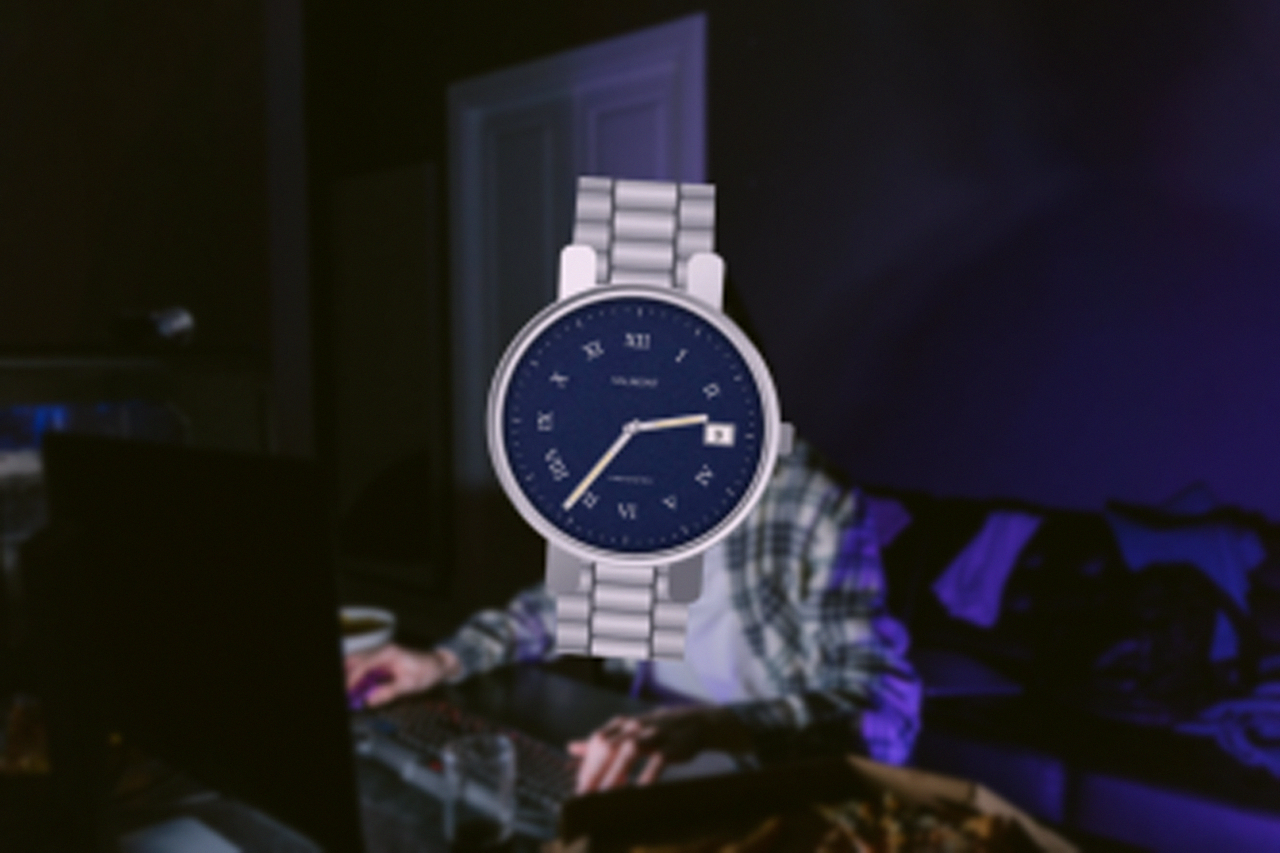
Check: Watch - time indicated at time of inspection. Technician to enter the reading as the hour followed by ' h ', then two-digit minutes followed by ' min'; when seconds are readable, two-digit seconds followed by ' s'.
2 h 36 min
